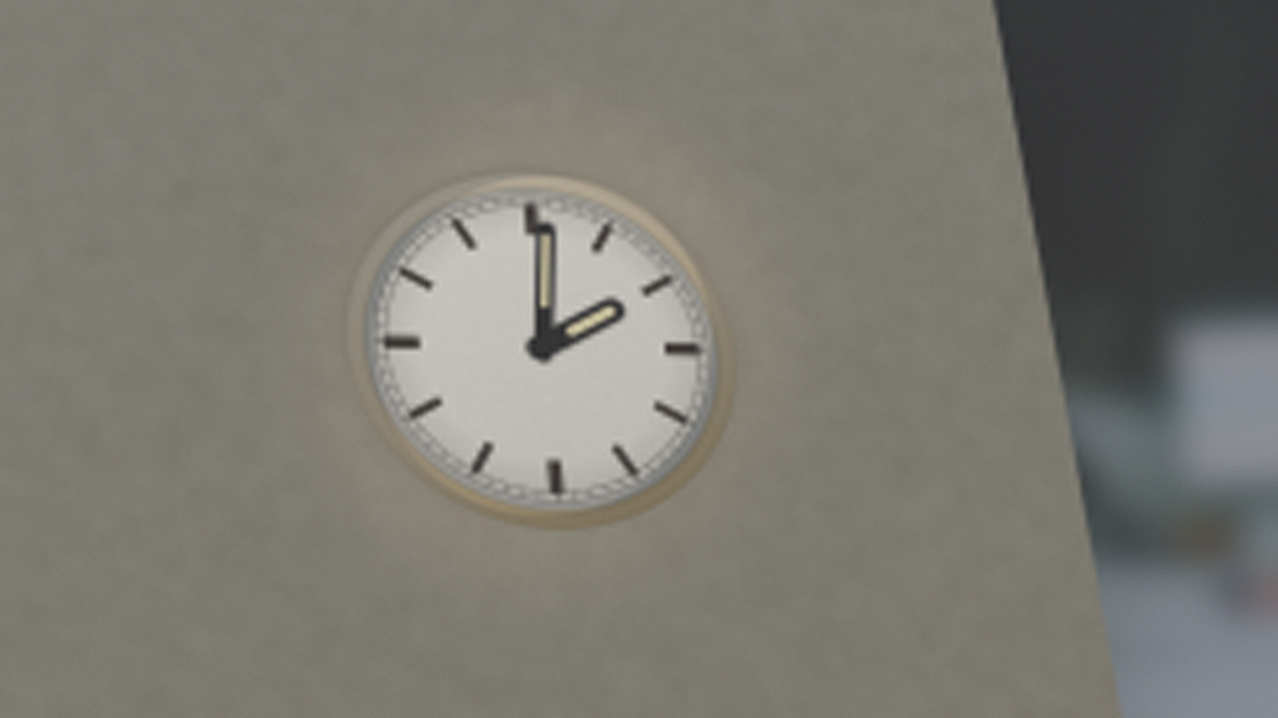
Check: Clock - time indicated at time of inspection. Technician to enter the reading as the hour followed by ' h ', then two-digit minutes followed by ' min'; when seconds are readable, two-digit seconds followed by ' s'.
2 h 01 min
